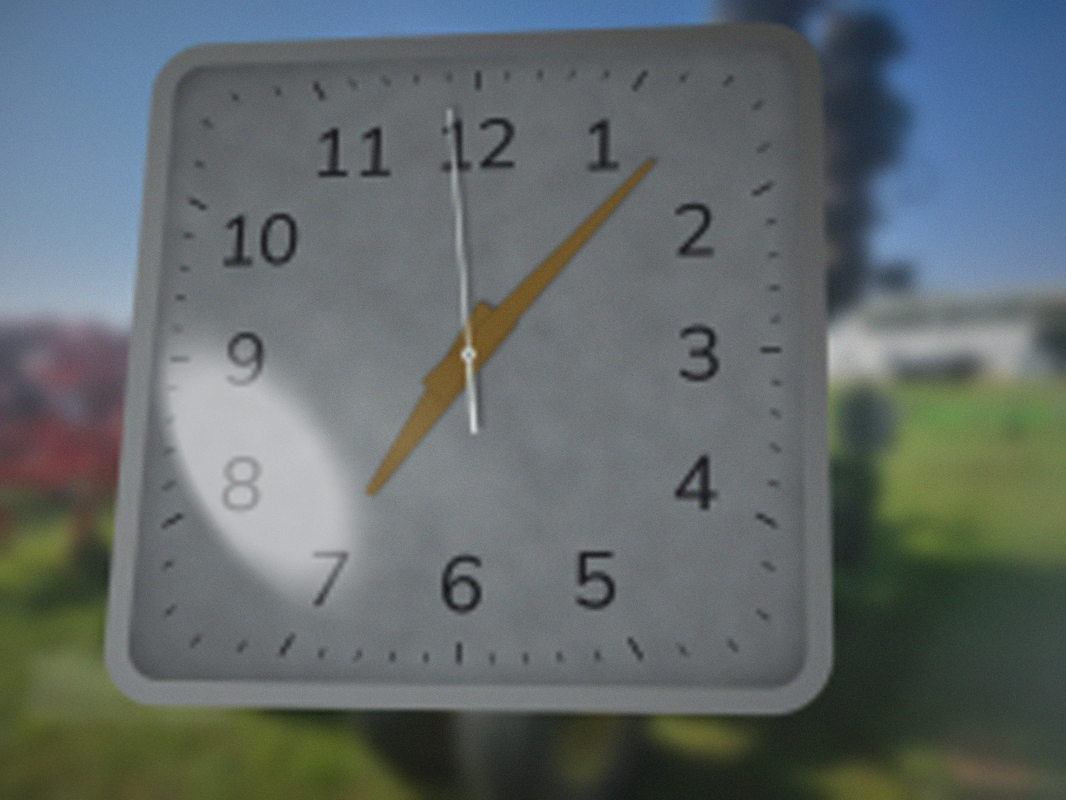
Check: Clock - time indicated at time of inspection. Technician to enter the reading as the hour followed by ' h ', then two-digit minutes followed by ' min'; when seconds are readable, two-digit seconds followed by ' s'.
7 h 06 min 59 s
